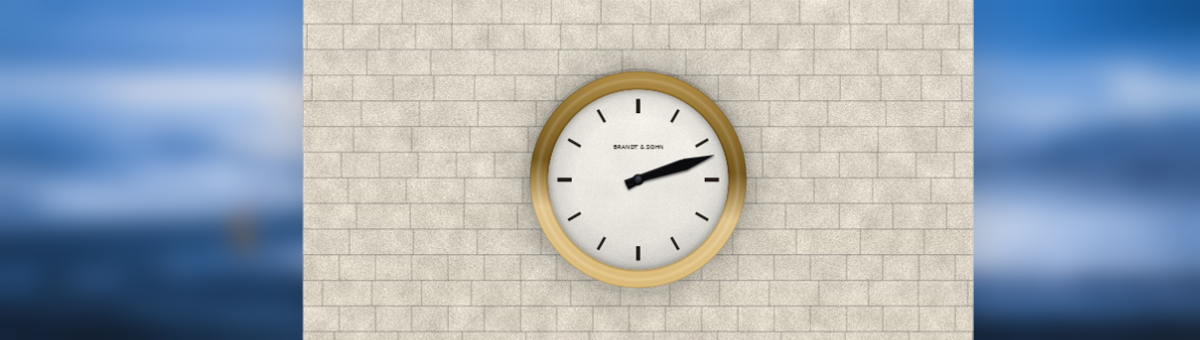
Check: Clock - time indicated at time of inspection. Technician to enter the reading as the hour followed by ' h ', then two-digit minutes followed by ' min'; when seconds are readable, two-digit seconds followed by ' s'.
2 h 12 min
